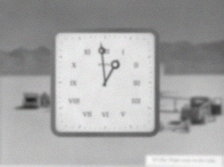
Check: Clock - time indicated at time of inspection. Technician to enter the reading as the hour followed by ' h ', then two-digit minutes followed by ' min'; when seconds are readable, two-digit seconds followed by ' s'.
12 h 59 min
